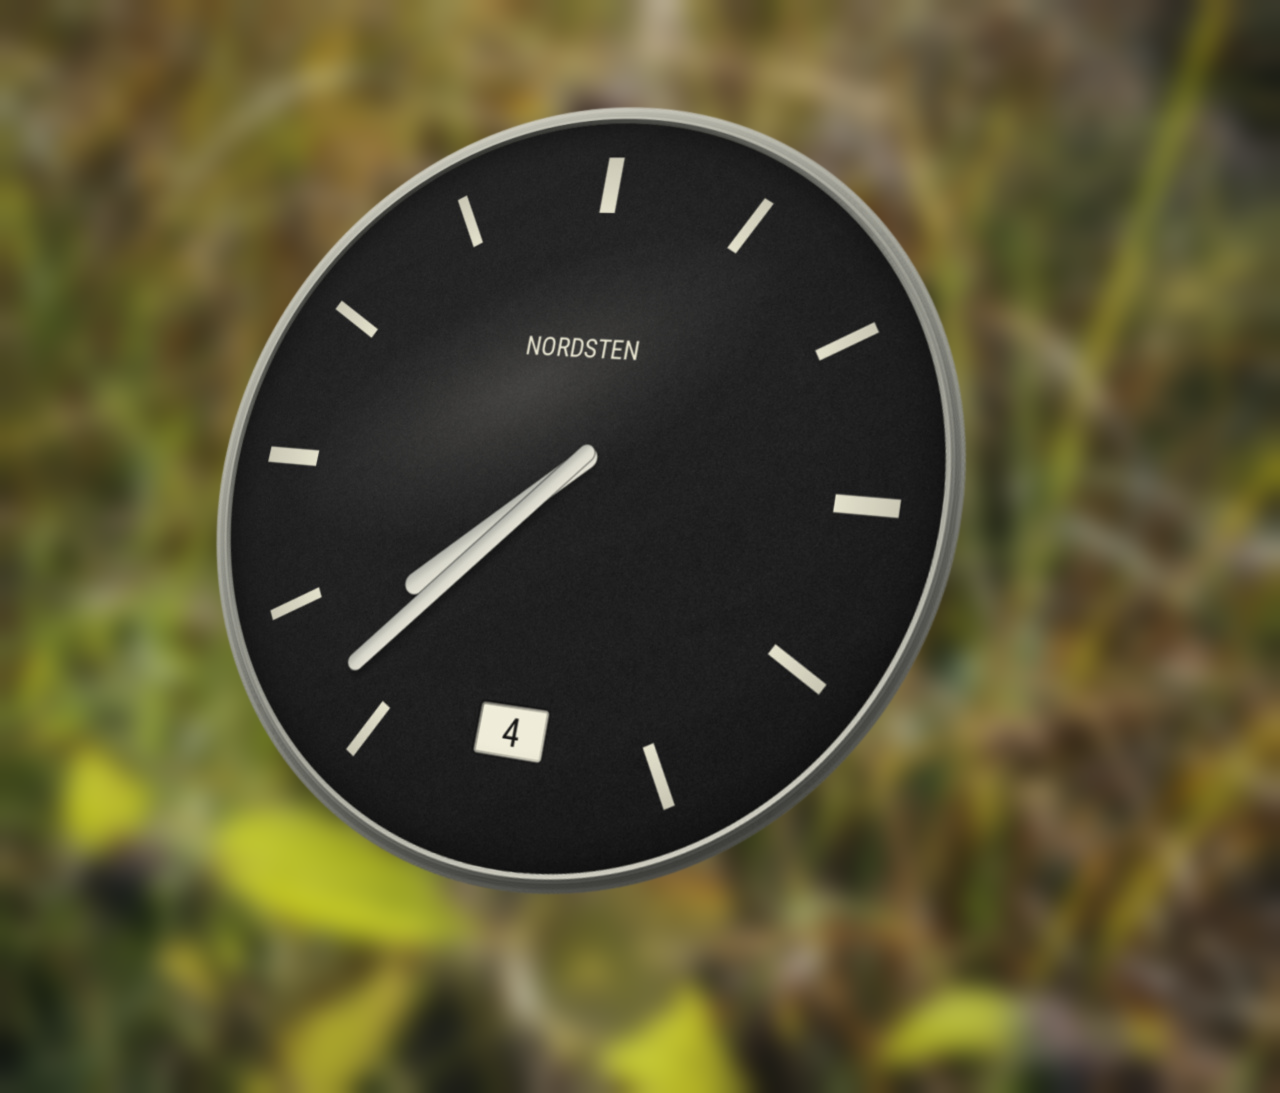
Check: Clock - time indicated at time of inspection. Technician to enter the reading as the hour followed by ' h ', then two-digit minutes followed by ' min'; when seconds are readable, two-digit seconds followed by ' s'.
7 h 37 min
